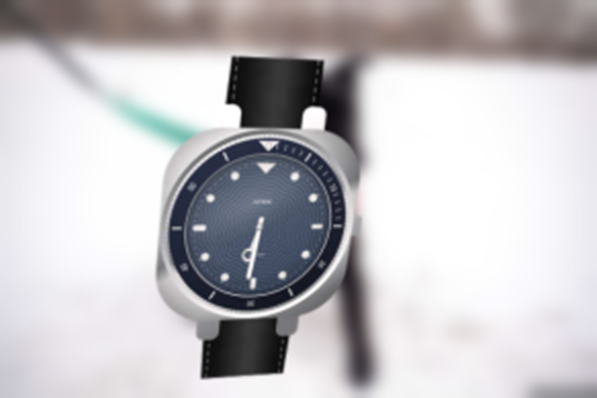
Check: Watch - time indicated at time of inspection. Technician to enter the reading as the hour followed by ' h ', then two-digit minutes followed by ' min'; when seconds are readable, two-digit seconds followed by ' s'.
6 h 31 min
